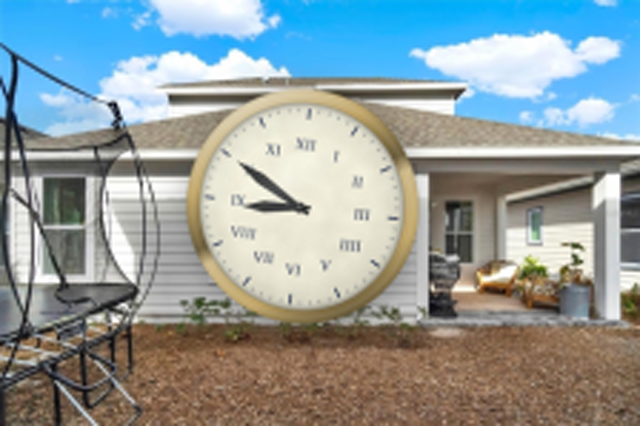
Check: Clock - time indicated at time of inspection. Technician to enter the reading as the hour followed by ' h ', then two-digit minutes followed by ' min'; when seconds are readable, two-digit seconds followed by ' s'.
8 h 50 min
